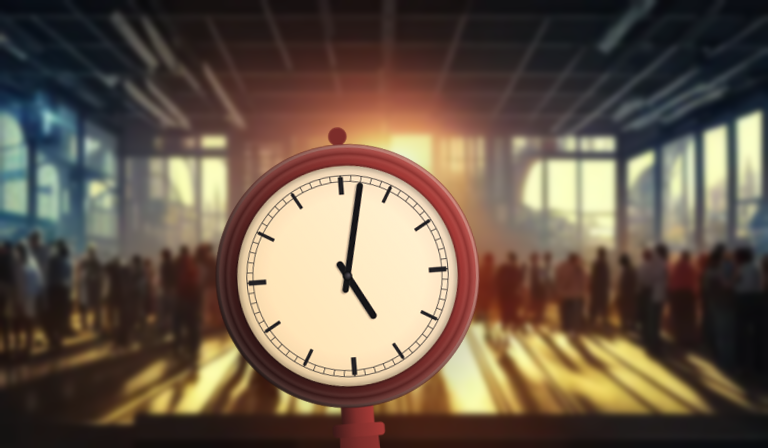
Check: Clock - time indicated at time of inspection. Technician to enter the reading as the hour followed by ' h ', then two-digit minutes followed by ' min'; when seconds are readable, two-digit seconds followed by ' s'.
5 h 02 min
